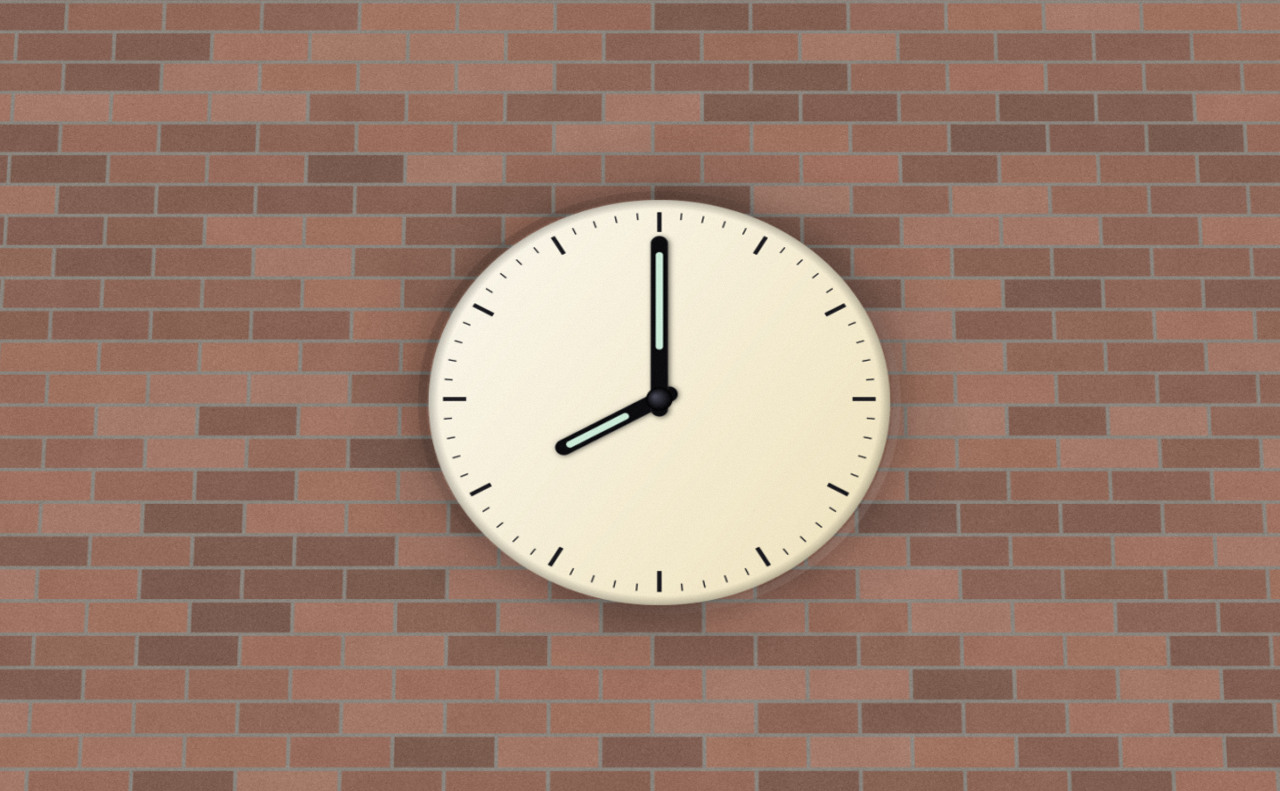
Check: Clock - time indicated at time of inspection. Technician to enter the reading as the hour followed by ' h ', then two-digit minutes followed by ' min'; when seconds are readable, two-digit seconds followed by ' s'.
8 h 00 min
